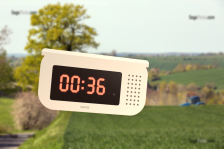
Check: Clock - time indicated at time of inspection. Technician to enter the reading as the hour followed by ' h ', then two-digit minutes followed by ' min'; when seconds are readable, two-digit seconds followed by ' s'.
0 h 36 min
